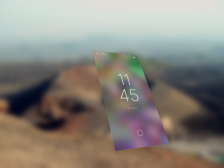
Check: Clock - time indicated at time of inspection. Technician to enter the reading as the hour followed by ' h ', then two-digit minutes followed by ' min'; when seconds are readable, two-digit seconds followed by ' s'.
11 h 45 min
